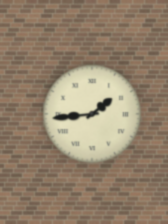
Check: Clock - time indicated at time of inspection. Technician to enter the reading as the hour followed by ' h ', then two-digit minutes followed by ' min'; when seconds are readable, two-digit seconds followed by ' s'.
1 h 44 min
